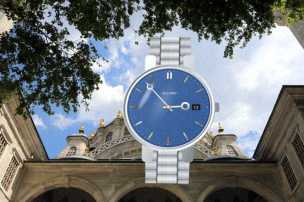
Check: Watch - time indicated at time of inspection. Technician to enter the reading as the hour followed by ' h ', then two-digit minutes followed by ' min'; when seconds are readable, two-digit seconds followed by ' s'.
2 h 53 min
